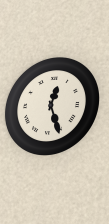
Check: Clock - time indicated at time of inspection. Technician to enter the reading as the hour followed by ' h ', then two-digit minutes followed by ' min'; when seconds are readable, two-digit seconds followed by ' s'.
12 h 26 min
